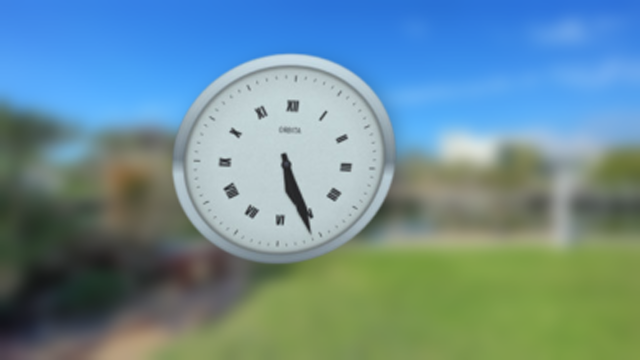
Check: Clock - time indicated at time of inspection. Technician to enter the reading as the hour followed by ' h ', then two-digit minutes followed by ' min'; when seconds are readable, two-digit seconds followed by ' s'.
5 h 26 min
